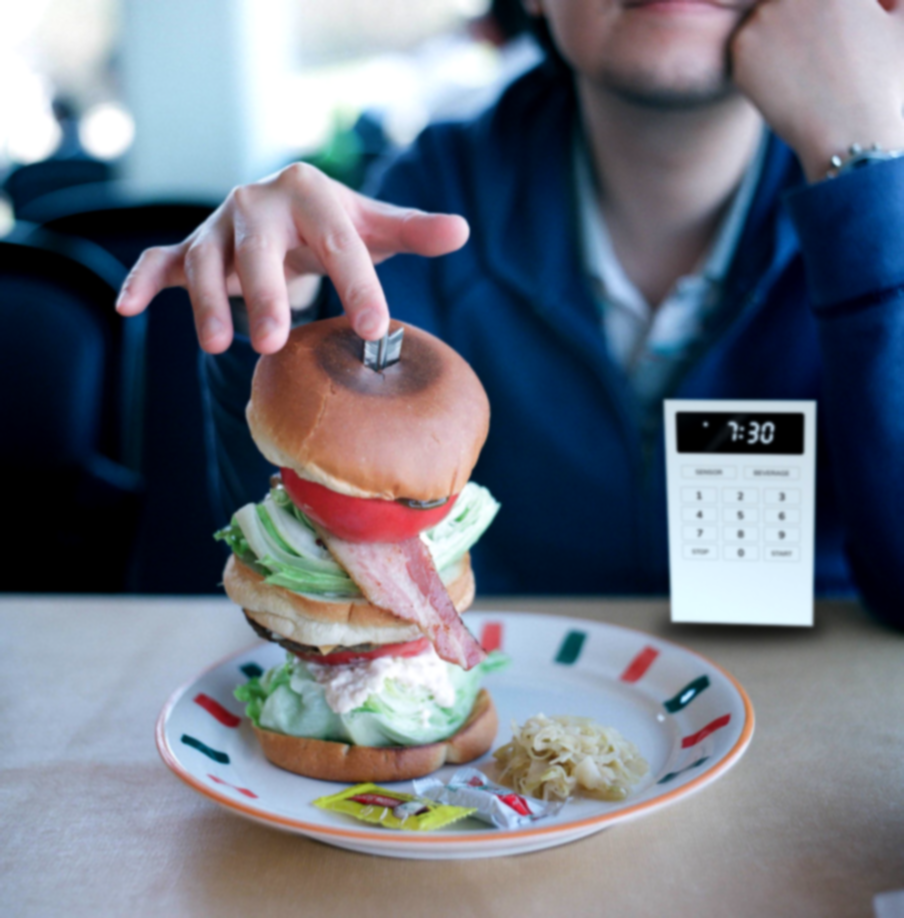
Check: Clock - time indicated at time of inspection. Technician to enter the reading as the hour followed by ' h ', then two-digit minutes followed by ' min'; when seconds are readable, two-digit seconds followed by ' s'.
7 h 30 min
